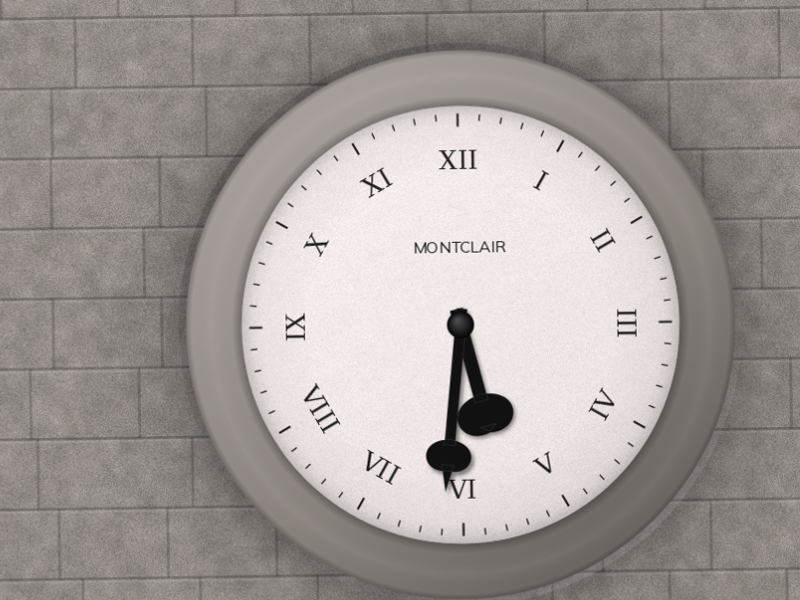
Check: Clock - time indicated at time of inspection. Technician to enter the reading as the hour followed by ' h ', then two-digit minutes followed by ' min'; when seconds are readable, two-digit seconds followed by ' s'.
5 h 31 min
